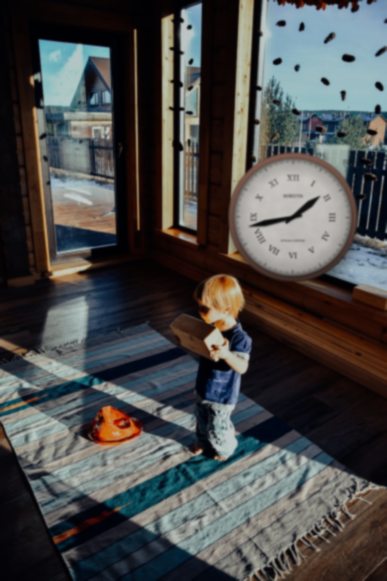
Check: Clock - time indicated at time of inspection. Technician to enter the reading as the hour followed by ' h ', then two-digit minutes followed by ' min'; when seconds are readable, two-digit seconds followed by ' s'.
1 h 43 min
